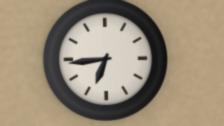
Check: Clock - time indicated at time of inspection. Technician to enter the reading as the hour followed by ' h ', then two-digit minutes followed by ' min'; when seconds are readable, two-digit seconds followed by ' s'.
6 h 44 min
